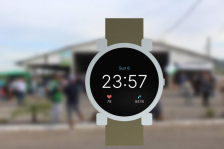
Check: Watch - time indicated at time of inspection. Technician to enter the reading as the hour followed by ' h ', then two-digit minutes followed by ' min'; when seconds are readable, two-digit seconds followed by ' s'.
23 h 57 min
